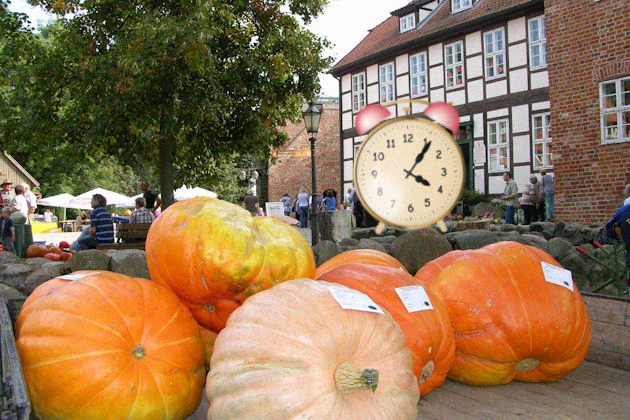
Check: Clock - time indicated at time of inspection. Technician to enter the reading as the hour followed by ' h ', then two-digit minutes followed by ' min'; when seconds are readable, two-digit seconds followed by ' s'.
4 h 06 min
